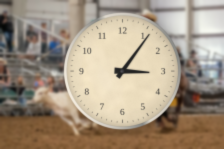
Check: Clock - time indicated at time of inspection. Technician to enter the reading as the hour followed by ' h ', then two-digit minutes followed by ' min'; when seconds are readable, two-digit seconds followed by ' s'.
3 h 06 min
